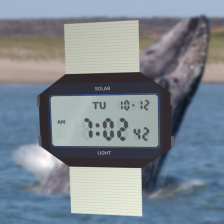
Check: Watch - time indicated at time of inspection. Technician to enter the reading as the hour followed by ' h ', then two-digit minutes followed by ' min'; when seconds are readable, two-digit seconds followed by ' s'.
7 h 02 min 42 s
